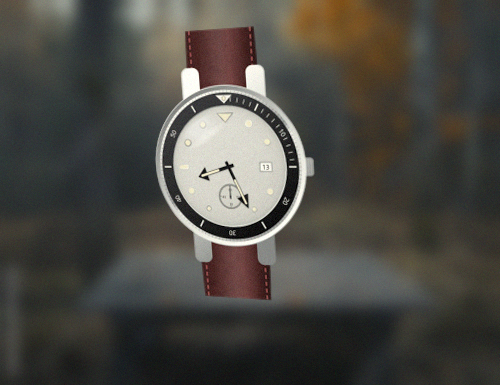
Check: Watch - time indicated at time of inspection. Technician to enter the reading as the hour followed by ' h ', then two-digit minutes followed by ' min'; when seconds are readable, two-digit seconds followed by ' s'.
8 h 26 min
